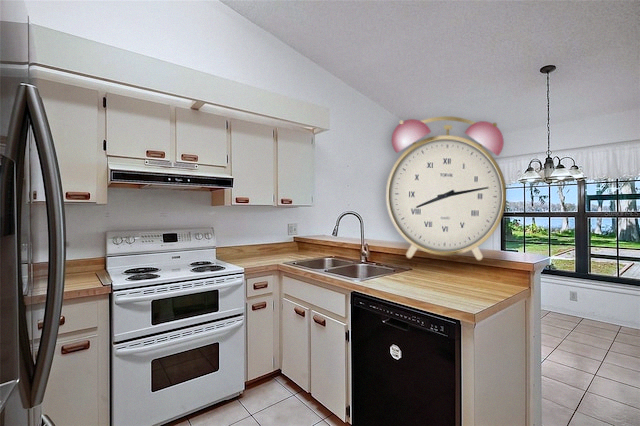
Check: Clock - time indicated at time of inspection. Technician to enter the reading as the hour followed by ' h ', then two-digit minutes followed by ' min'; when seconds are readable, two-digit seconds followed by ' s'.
8 h 13 min
